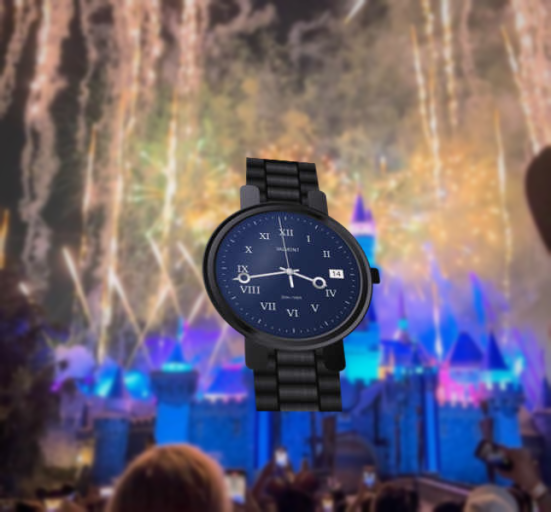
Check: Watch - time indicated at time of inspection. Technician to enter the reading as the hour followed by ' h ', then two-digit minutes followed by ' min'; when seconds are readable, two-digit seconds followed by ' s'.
3 h 42 min 59 s
